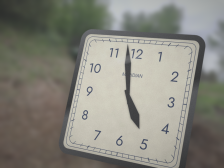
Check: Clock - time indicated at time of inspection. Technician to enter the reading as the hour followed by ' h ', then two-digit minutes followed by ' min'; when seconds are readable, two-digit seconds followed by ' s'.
4 h 58 min
